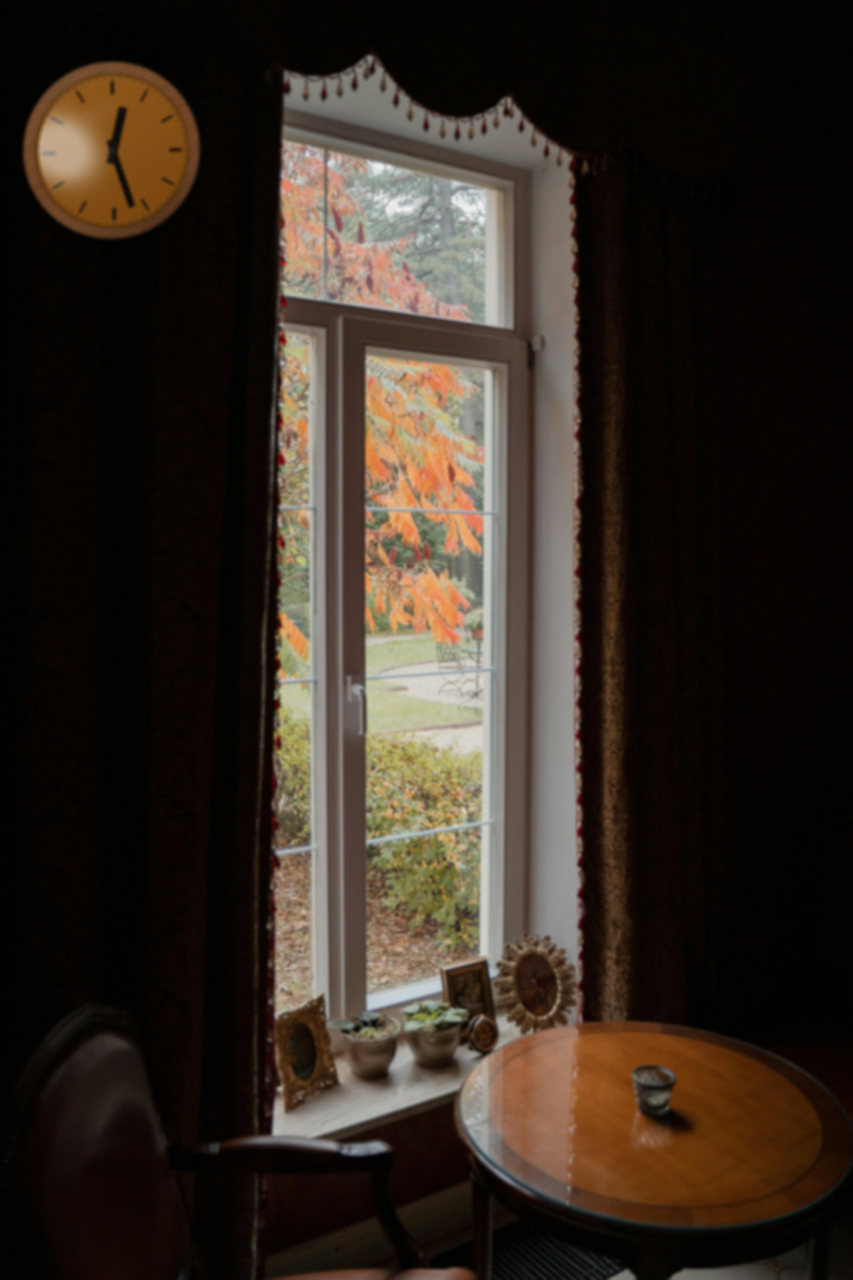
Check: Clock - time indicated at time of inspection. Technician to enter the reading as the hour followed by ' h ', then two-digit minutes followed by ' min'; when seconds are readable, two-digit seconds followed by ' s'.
12 h 27 min
